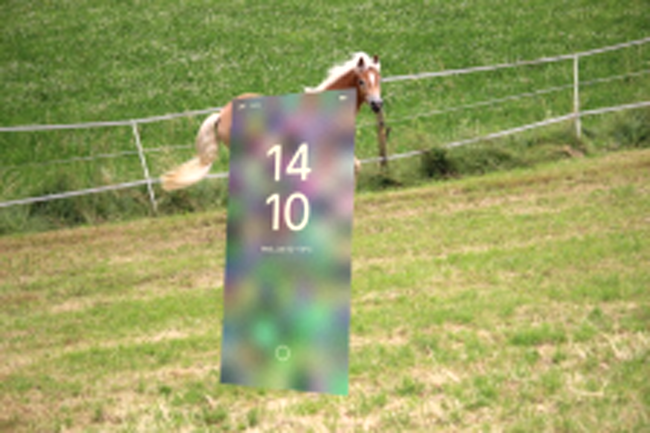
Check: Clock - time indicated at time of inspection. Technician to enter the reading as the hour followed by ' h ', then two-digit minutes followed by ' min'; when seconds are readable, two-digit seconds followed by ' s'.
14 h 10 min
